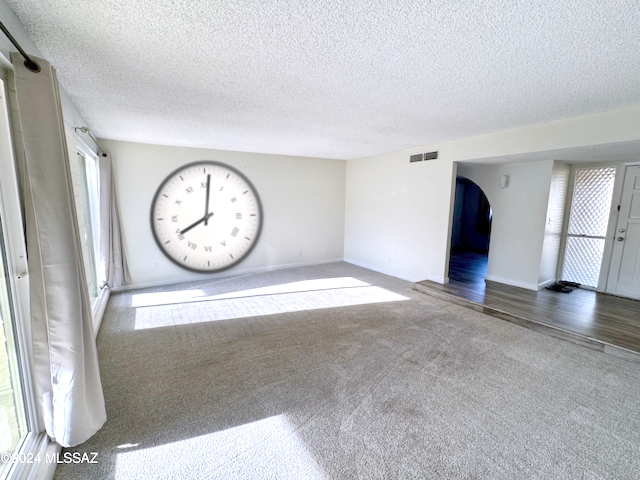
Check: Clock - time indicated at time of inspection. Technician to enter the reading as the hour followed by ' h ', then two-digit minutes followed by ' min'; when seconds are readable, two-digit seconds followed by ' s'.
8 h 01 min
